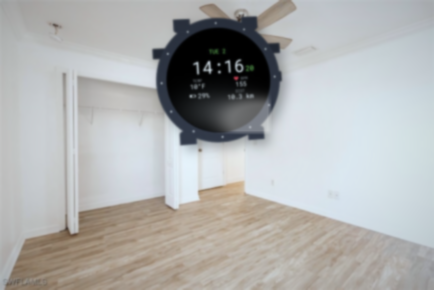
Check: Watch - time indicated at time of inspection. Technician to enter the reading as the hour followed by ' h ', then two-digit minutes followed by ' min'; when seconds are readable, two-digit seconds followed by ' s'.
14 h 16 min
